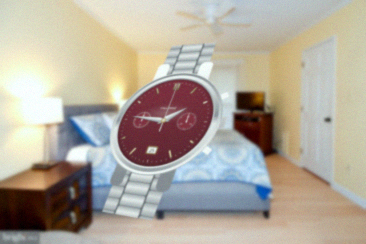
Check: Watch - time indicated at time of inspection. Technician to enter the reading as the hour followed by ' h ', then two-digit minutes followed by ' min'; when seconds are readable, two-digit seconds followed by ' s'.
1 h 46 min
